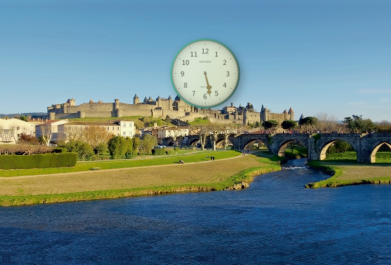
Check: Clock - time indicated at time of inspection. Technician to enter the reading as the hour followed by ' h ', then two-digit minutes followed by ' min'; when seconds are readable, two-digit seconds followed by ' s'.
5 h 28 min
